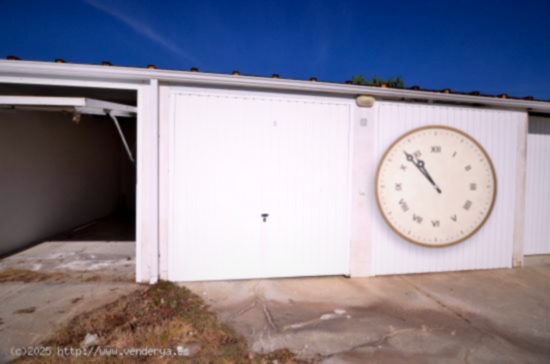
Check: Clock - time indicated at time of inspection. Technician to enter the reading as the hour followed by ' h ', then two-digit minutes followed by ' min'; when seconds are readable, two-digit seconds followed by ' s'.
10 h 53 min
